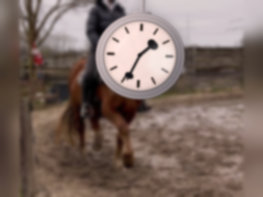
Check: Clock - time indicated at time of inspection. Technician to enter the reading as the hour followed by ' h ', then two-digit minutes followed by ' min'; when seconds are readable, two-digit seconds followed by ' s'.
1 h 34 min
